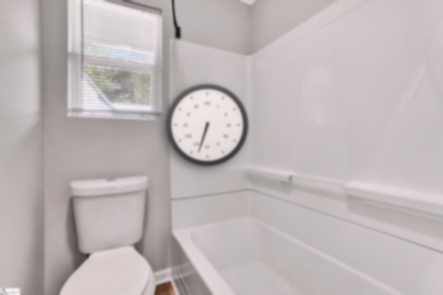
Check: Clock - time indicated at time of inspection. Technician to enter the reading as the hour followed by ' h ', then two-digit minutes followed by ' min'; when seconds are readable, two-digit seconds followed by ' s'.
6 h 33 min
